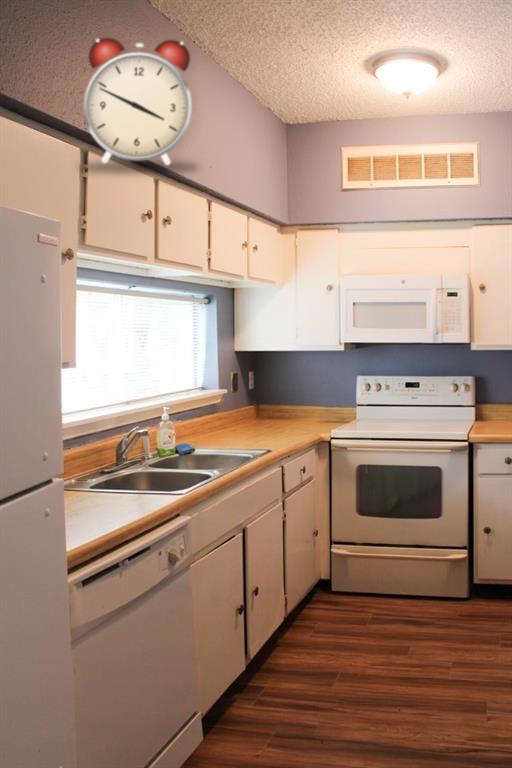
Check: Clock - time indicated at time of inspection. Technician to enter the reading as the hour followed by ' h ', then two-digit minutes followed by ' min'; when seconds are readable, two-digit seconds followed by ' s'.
3 h 49 min
